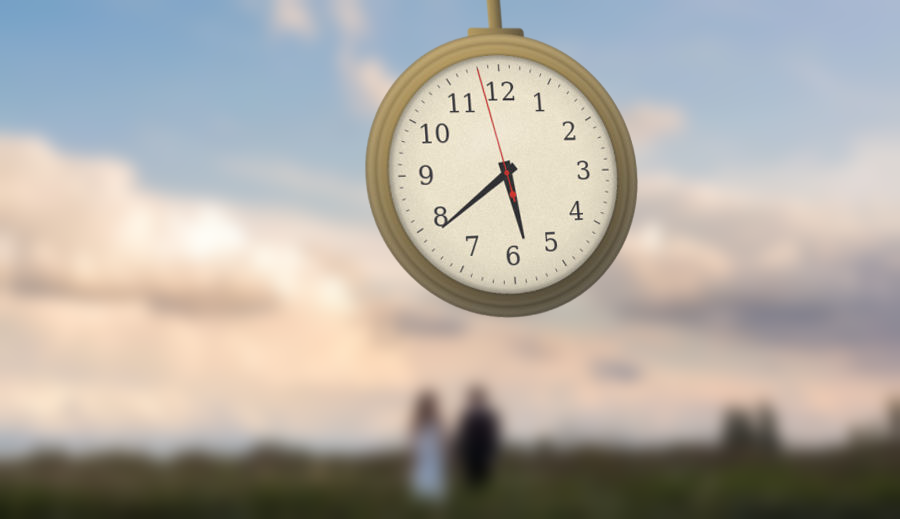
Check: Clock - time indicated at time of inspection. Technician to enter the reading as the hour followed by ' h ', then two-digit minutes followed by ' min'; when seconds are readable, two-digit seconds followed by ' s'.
5 h 38 min 58 s
